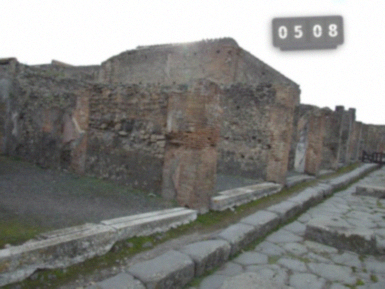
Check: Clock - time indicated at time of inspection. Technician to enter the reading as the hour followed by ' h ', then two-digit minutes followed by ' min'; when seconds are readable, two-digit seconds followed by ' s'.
5 h 08 min
